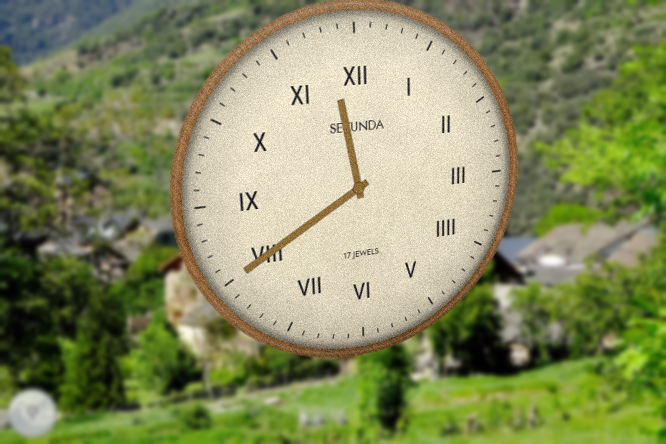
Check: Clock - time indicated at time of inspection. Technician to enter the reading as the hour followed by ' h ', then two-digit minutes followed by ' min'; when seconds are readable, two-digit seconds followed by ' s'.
11 h 40 min
